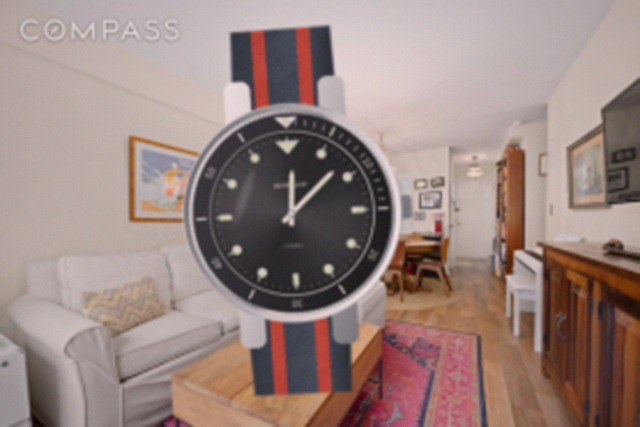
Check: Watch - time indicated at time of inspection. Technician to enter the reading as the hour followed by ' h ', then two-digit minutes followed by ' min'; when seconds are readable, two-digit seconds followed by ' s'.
12 h 08 min
